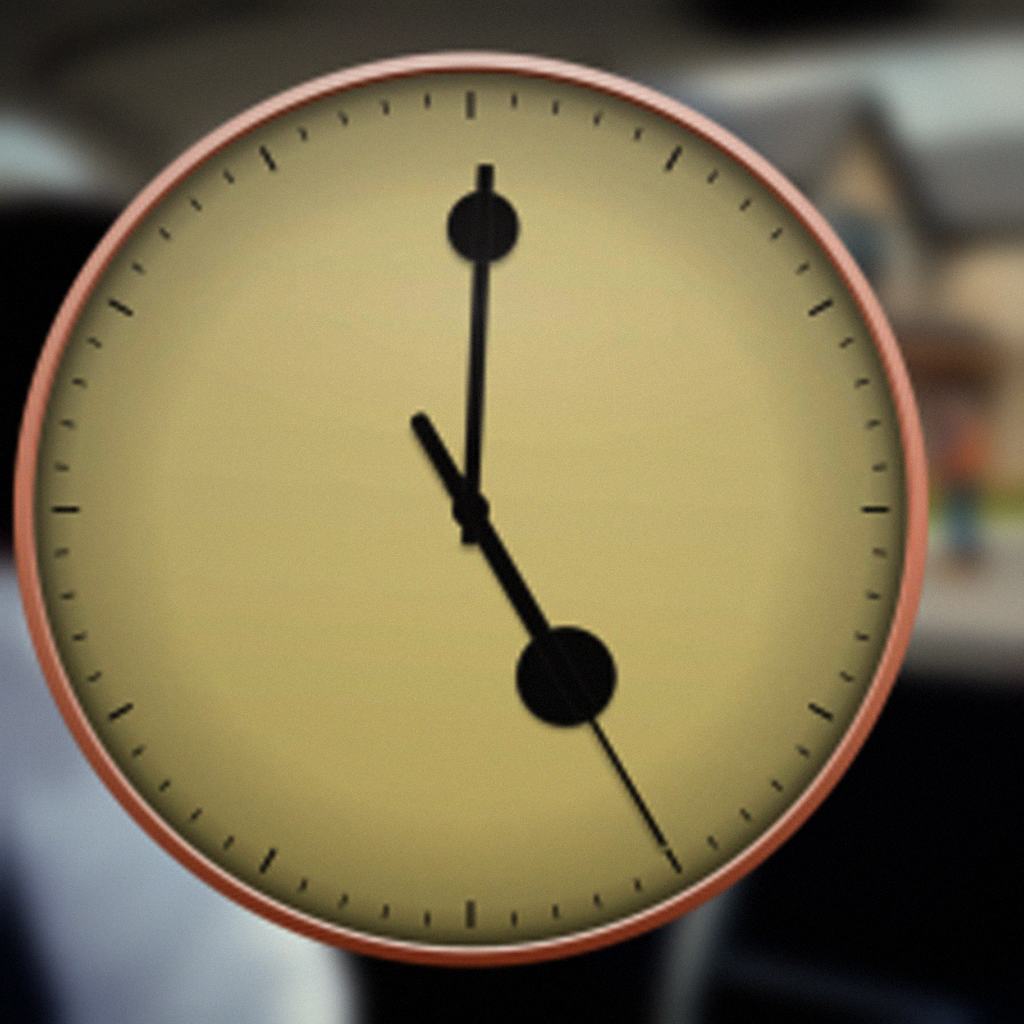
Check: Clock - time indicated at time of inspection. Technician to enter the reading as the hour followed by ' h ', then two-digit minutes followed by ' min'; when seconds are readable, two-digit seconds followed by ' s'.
5 h 00 min 25 s
